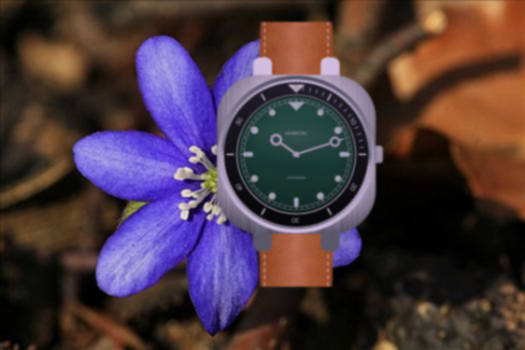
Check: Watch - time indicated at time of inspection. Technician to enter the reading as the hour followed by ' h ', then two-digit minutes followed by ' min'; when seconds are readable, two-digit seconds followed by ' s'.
10 h 12 min
